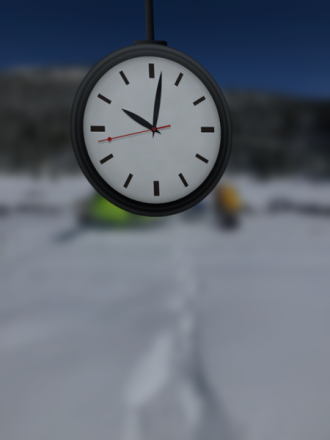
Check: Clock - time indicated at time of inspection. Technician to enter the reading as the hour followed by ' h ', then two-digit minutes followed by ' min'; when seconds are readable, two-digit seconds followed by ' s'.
10 h 01 min 43 s
